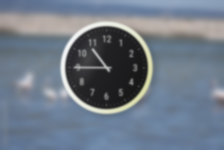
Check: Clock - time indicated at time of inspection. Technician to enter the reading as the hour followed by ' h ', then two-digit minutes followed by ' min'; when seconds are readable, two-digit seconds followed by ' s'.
10 h 45 min
